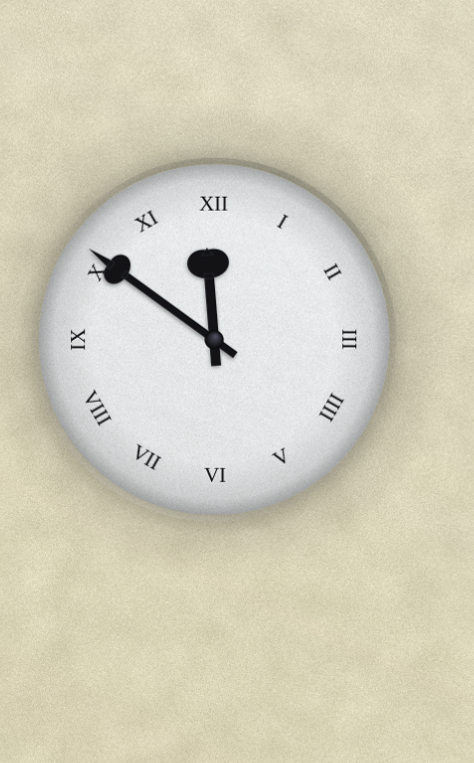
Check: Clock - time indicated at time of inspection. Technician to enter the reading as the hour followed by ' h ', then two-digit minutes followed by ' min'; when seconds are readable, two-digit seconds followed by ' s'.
11 h 51 min
